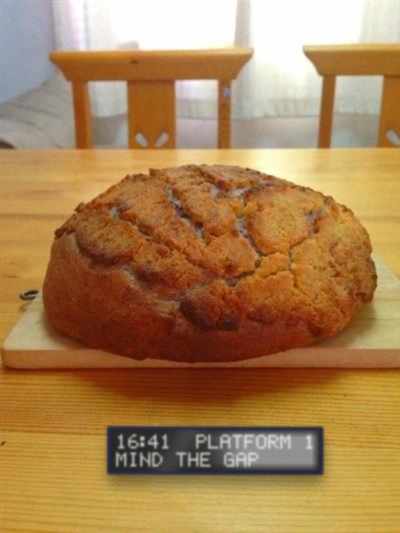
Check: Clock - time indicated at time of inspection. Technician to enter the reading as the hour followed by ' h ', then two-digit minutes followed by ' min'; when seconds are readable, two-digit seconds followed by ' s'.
16 h 41 min
